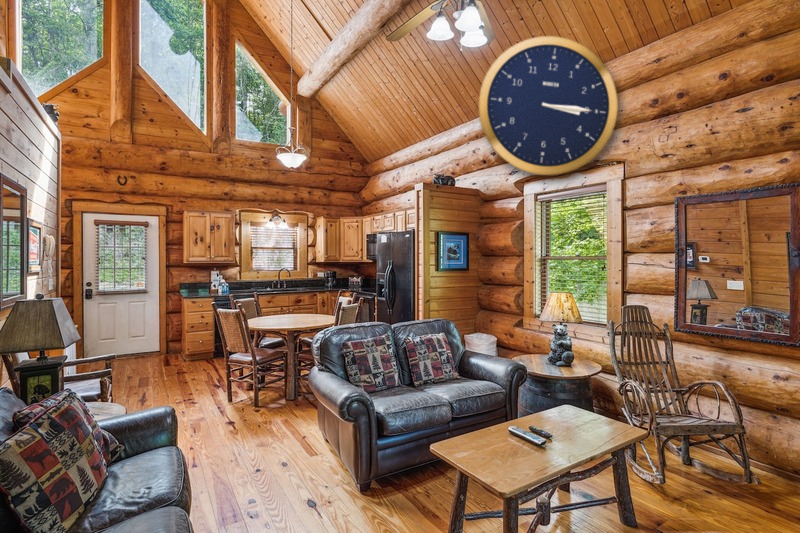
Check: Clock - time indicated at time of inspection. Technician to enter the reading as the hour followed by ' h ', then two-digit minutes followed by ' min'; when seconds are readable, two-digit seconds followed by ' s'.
3 h 15 min
